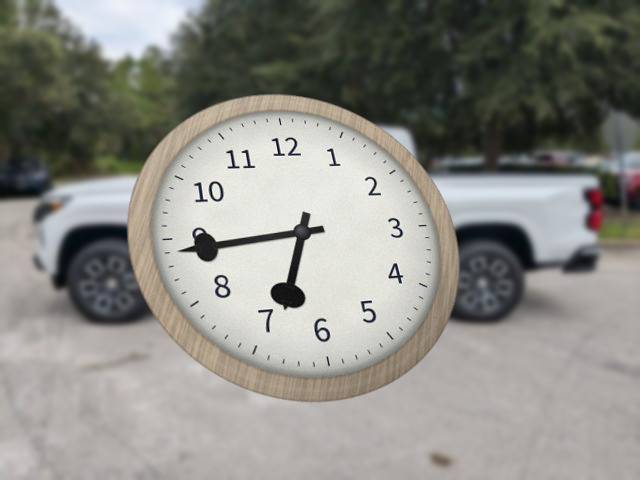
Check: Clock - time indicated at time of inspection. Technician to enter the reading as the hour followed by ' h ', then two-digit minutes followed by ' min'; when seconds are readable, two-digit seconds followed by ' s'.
6 h 44 min
